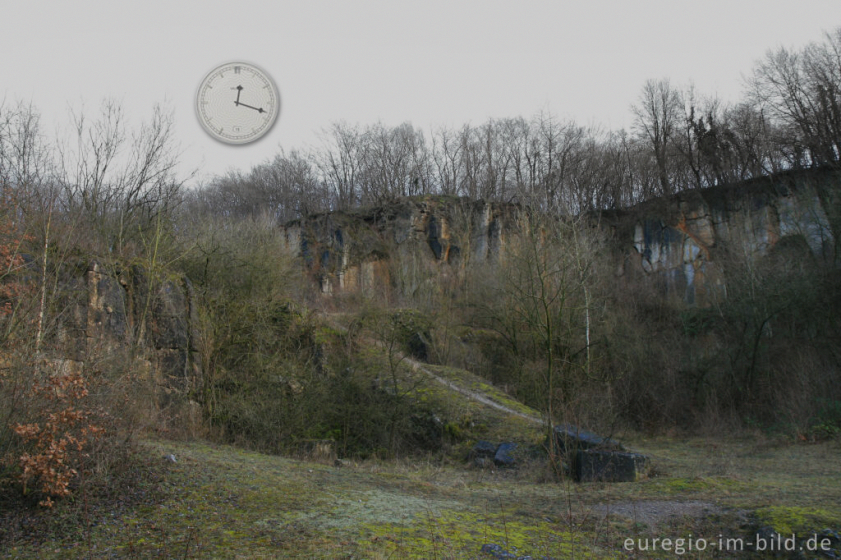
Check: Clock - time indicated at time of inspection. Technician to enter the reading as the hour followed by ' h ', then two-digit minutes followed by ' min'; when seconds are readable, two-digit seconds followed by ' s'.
12 h 18 min
